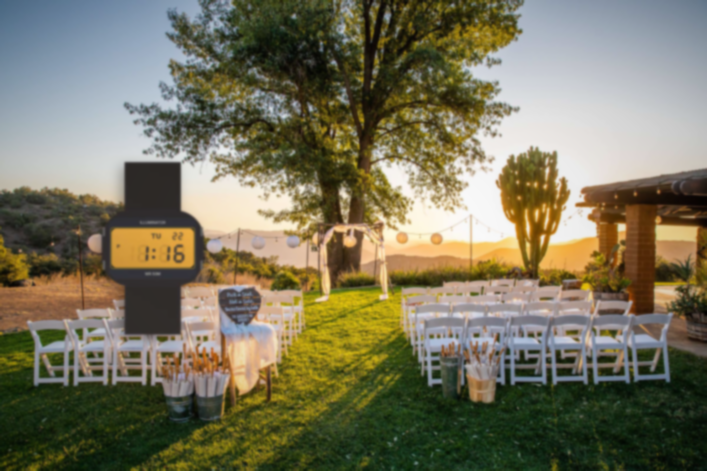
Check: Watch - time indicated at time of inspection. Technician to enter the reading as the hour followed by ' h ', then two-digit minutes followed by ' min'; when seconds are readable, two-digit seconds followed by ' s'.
1 h 16 min
